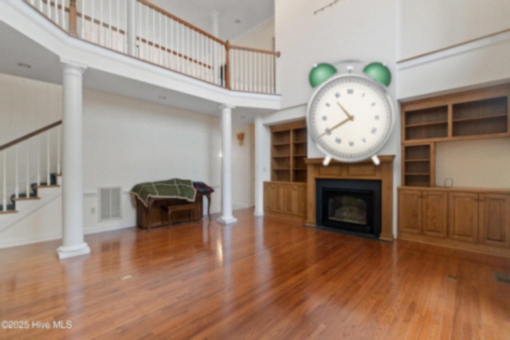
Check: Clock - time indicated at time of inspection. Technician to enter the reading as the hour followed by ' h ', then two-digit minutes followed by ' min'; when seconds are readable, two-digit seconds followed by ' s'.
10 h 40 min
